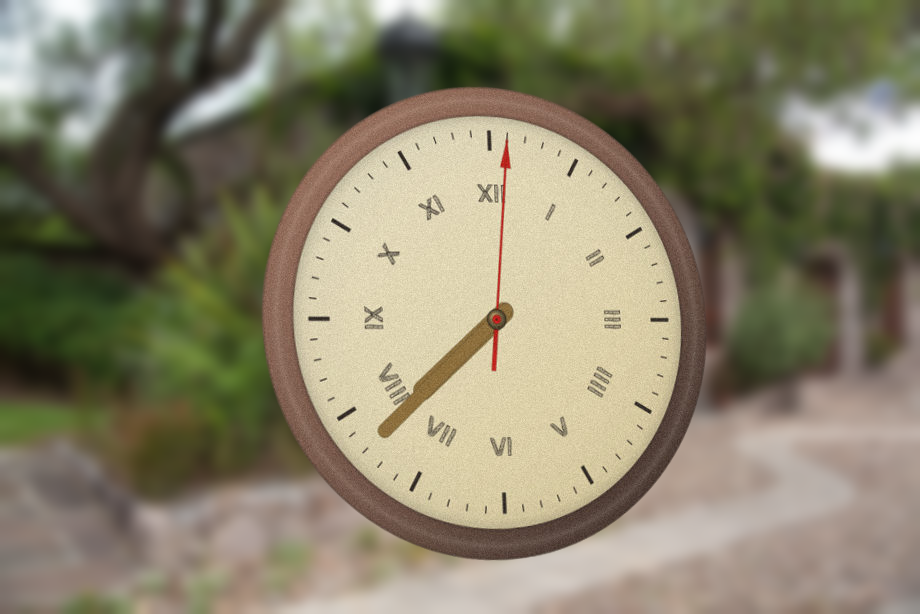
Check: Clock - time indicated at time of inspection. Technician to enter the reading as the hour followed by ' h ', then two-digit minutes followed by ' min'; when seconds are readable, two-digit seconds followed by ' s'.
7 h 38 min 01 s
